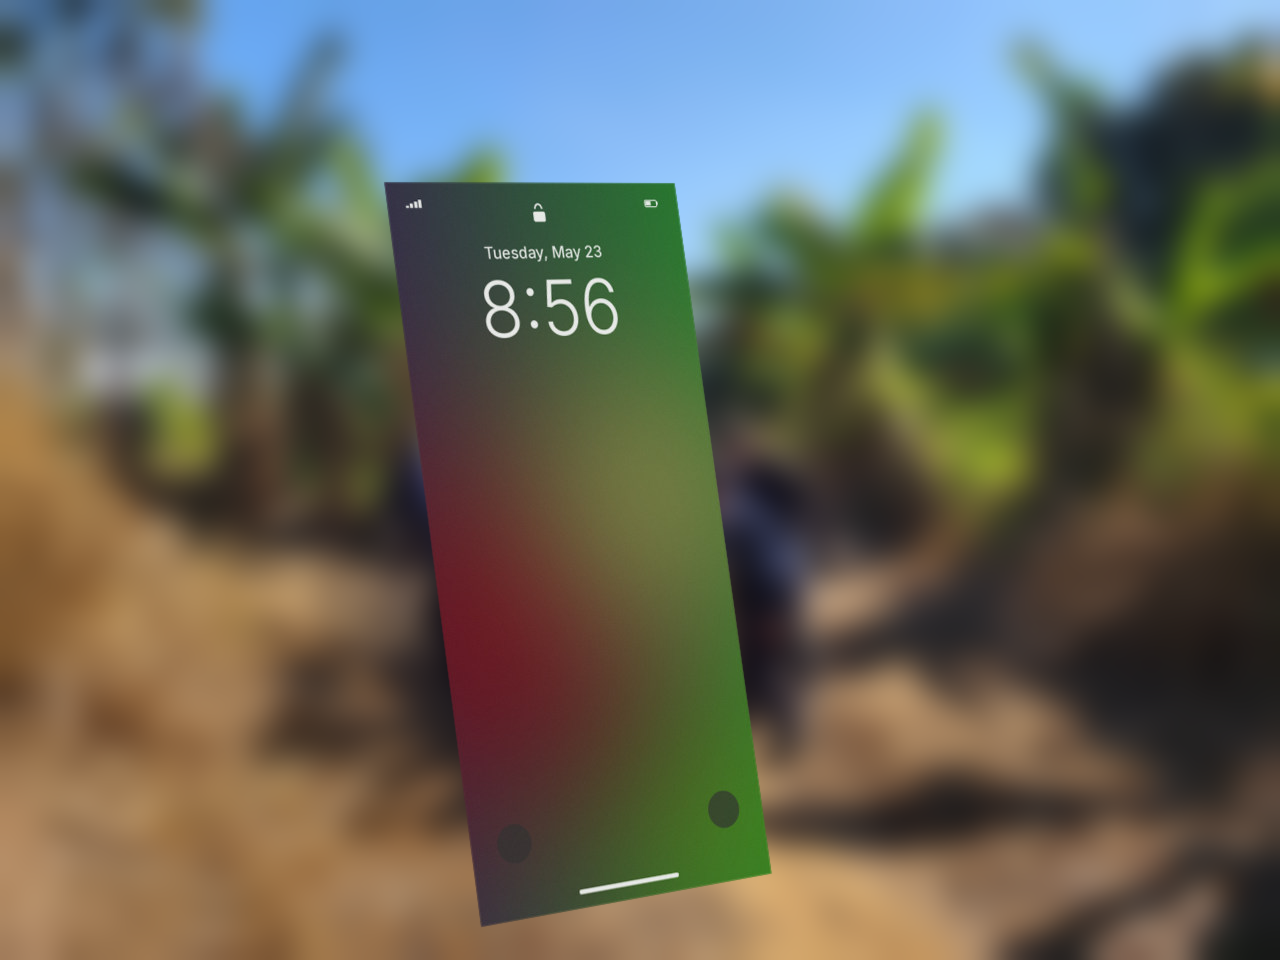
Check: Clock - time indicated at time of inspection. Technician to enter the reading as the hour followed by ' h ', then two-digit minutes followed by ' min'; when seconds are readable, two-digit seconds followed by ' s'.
8 h 56 min
